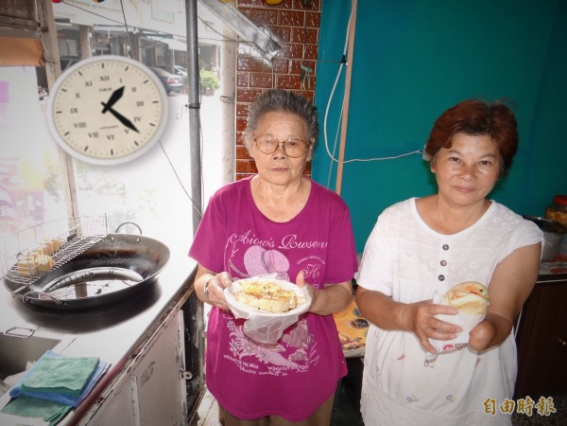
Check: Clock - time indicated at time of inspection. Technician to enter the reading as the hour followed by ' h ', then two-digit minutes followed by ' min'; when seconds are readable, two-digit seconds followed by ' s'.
1 h 23 min
